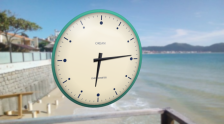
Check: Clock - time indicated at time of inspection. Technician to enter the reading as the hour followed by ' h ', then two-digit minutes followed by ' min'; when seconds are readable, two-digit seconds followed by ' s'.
6 h 14 min
